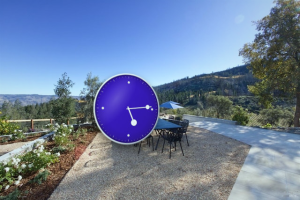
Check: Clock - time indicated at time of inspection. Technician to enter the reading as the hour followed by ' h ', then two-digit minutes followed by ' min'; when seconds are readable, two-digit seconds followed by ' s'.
5 h 14 min
